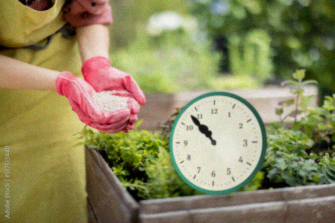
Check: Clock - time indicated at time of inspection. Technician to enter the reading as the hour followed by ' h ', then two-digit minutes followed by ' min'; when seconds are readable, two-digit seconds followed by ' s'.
10 h 53 min
